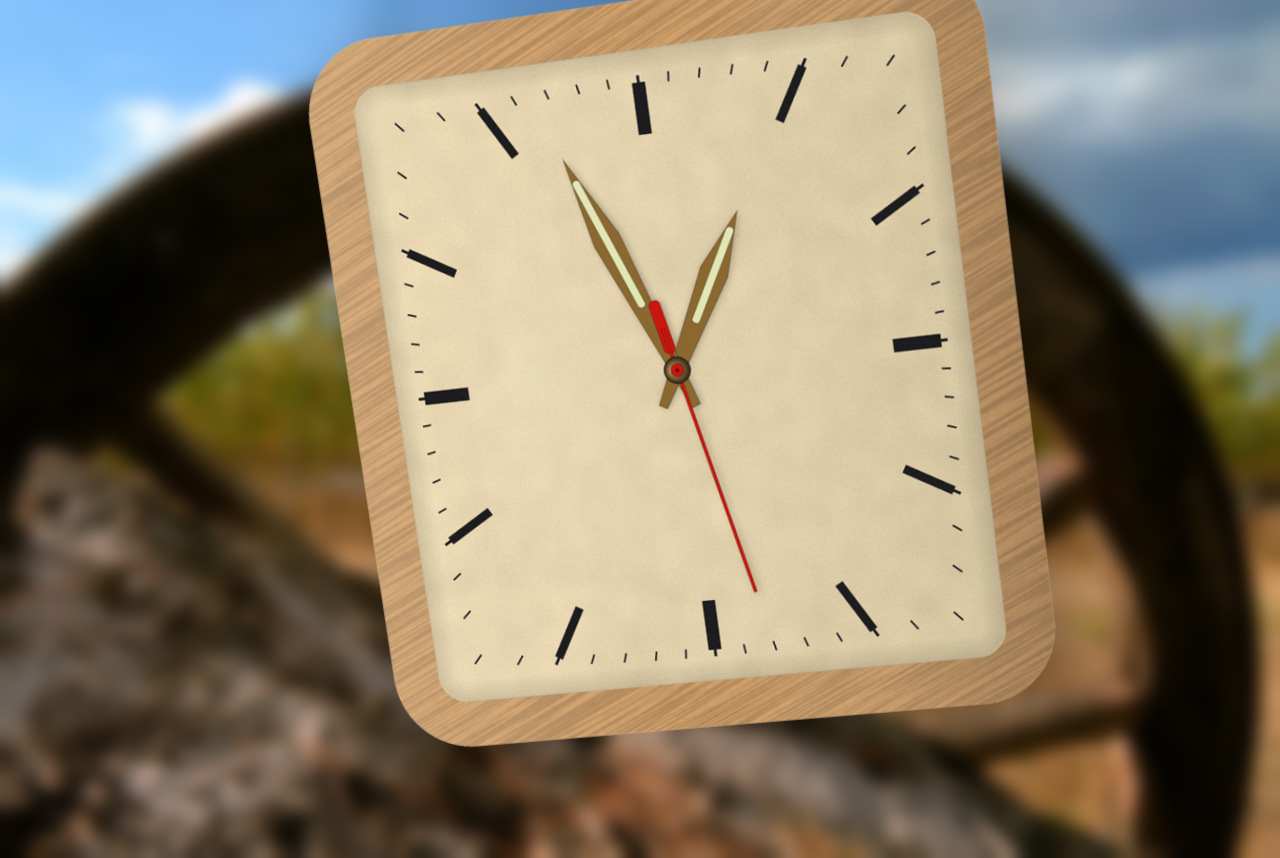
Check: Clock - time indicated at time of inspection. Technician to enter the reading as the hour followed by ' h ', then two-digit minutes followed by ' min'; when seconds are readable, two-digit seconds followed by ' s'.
12 h 56 min 28 s
